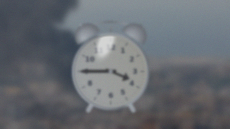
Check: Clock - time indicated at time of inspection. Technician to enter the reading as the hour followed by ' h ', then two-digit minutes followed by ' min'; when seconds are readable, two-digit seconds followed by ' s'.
3 h 45 min
